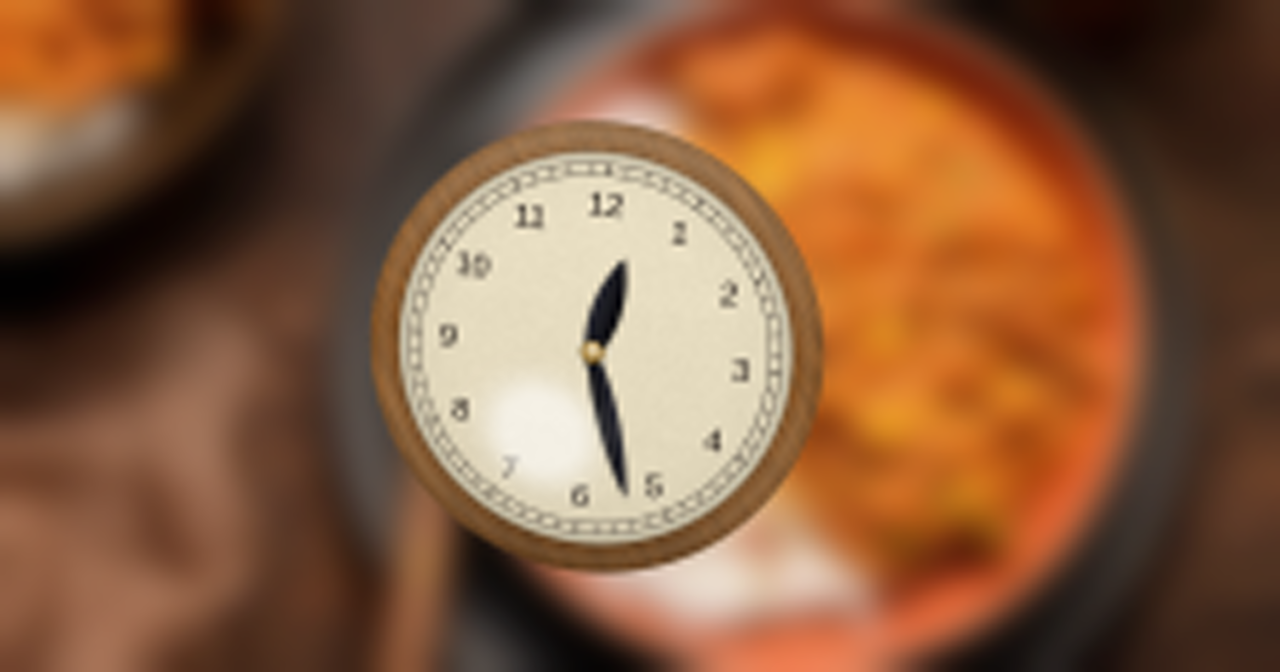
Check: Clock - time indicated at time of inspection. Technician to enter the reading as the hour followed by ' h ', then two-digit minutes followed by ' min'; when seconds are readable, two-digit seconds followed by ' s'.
12 h 27 min
